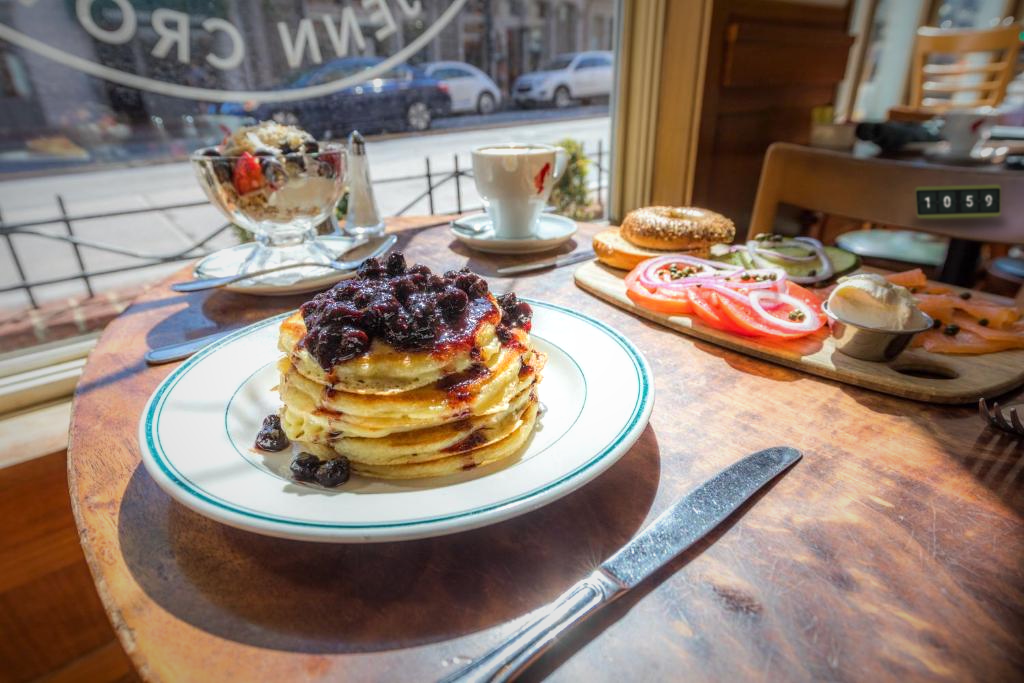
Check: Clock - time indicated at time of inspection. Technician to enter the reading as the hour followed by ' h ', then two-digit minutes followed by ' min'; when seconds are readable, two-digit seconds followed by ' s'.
10 h 59 min
